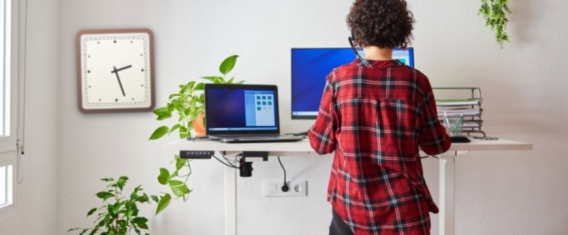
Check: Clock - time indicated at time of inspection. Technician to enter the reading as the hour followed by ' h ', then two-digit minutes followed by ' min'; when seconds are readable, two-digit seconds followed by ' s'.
2 h 27 min
